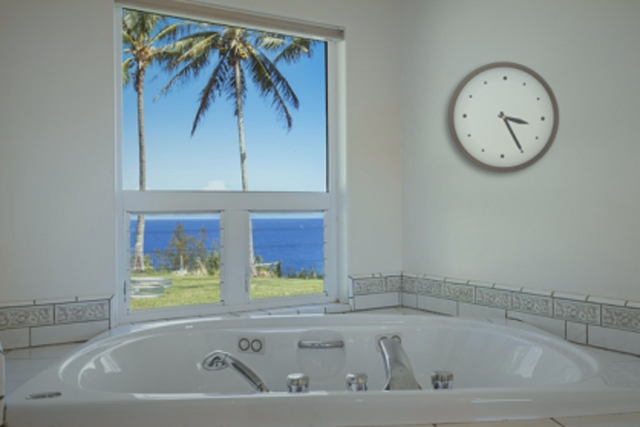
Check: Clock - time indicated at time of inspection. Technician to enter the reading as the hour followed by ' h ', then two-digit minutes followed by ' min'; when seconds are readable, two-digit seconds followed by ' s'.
3 h 25 min
